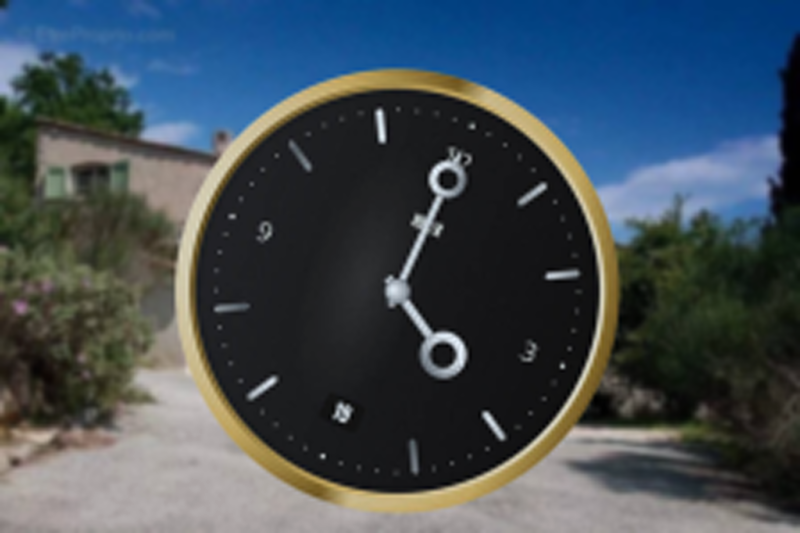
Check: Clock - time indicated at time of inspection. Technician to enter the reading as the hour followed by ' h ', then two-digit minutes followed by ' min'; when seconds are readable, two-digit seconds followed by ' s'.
4 h 00 min
